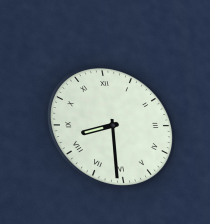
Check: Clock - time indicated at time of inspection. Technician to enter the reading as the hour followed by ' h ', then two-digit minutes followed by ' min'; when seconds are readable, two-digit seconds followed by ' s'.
8 h 31 min
